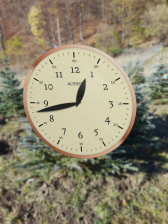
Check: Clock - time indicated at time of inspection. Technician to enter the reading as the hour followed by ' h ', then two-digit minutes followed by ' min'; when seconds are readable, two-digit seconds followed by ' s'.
12 h 43 min
